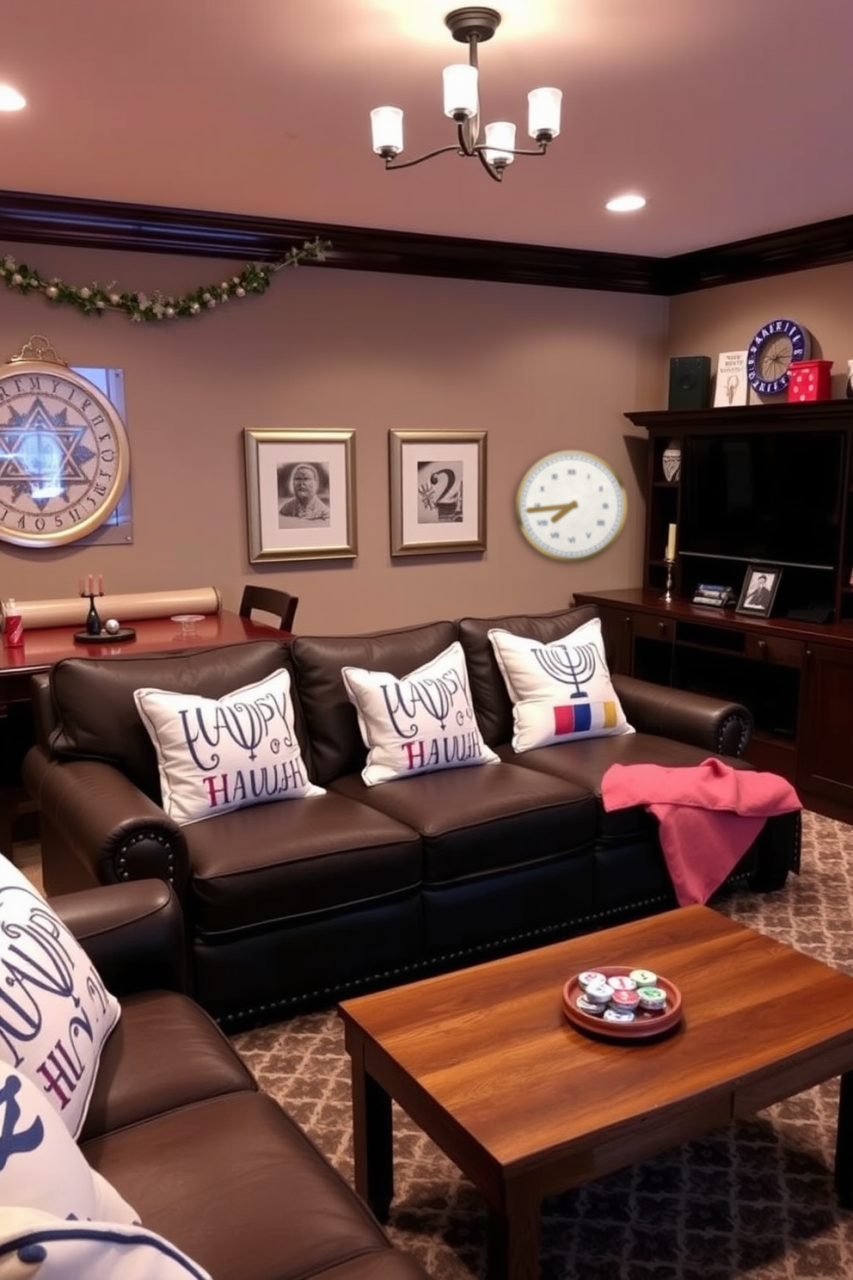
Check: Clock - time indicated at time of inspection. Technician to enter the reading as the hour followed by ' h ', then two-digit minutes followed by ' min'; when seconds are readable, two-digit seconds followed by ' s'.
7 h 44 min
